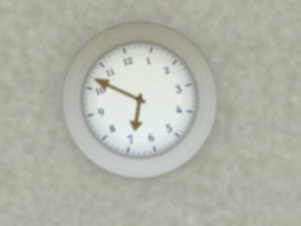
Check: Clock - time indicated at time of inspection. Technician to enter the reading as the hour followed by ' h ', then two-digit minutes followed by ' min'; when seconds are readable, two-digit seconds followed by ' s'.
6 h 52 min
